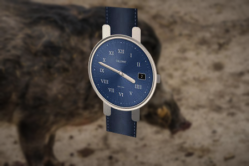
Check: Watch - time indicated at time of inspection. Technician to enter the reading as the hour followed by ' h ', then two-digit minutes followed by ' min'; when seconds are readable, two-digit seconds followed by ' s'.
3 h 48 min
